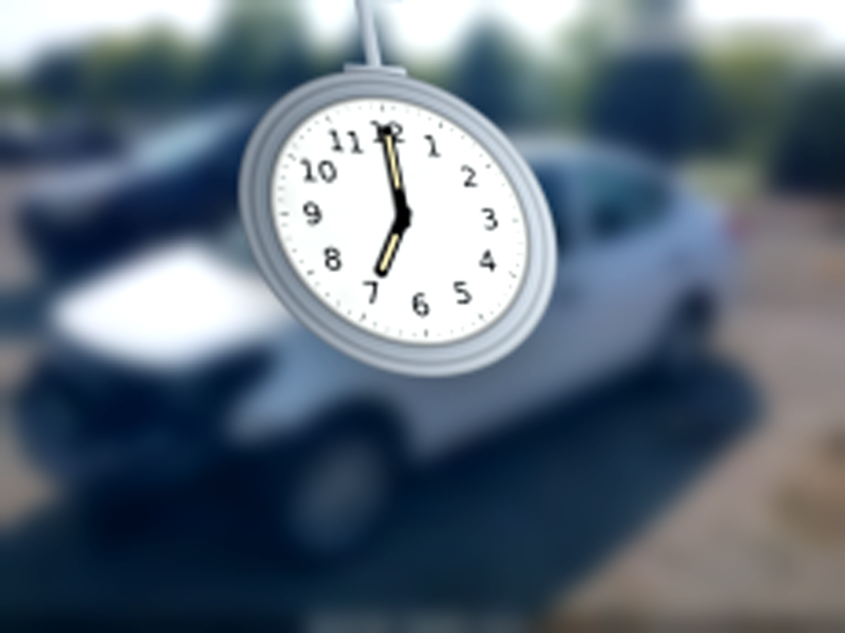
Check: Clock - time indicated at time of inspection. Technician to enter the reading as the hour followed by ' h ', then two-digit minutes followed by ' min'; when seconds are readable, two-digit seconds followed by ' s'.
7 h 00 min
